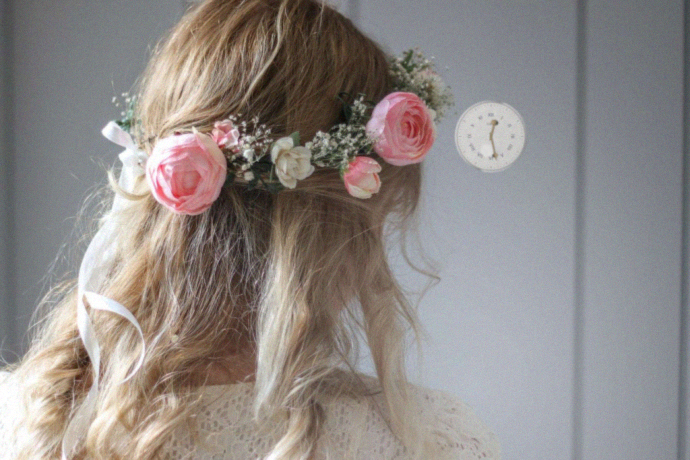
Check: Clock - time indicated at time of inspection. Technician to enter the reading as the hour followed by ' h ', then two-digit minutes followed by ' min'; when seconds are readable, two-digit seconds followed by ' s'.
12 h 28 min
